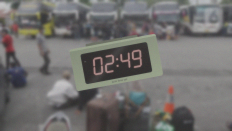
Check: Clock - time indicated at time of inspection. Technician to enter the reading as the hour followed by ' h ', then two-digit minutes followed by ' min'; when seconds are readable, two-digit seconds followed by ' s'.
2 h 49 min
